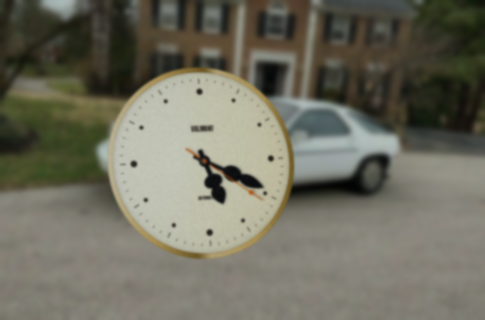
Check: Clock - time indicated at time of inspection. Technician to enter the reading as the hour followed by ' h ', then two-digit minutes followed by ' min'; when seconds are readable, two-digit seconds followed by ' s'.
5 h 19 min 21 s
